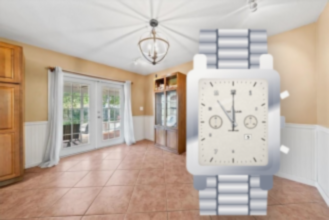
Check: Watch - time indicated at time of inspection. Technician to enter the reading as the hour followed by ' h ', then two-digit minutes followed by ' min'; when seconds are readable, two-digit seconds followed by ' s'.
11 h 54 min
